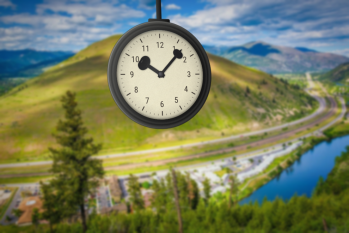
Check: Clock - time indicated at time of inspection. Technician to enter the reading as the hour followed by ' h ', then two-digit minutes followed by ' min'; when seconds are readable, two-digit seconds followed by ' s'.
10 h 07 min
